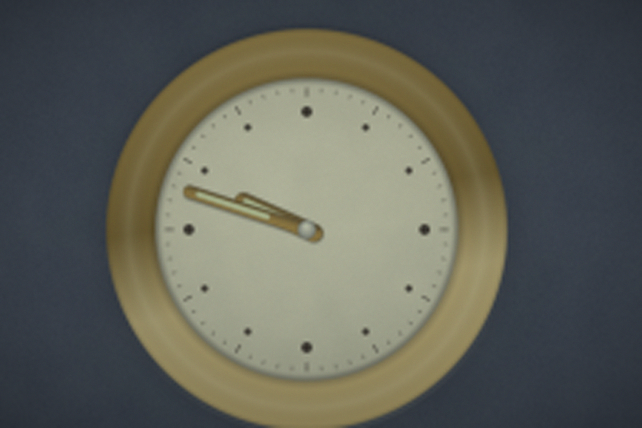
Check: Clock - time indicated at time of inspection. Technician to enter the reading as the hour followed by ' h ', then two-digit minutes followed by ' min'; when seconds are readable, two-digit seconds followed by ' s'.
9 h 48 min
